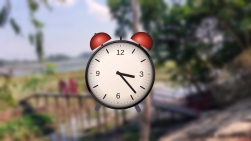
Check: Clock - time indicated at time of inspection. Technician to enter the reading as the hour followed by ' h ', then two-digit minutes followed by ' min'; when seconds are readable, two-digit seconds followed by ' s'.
3 h 23 min
